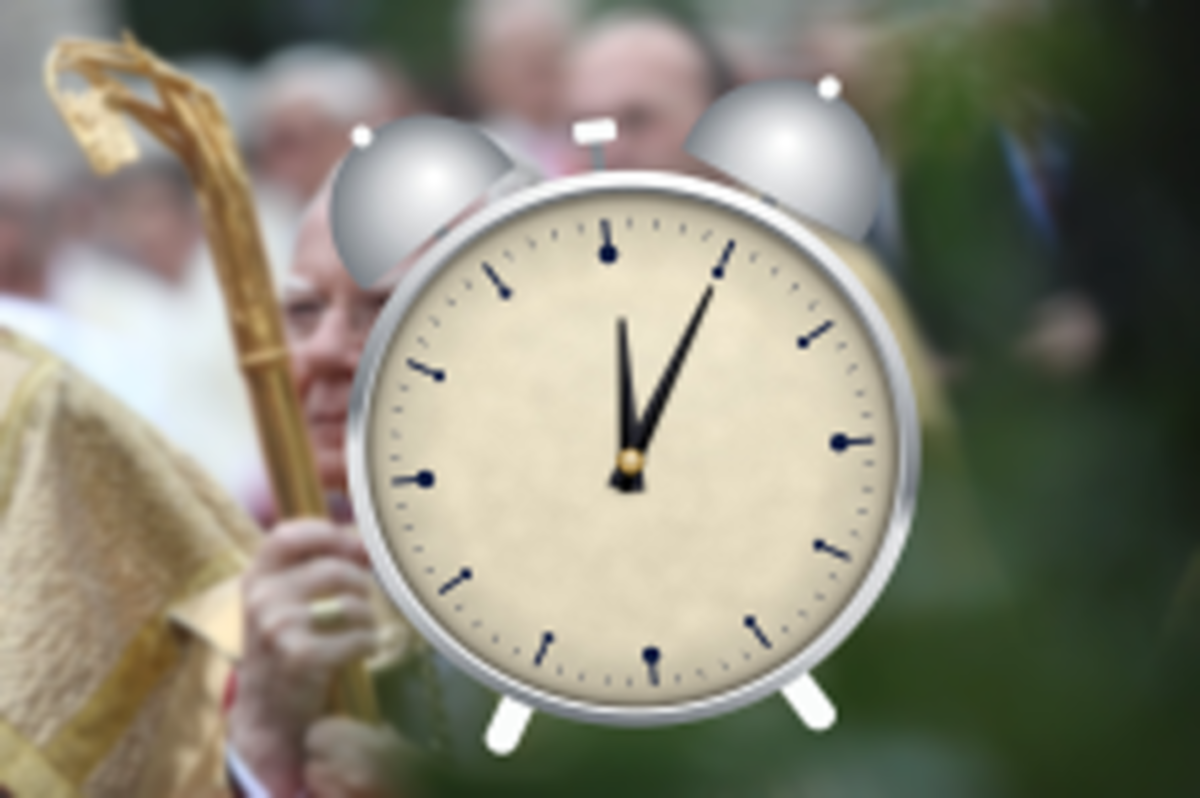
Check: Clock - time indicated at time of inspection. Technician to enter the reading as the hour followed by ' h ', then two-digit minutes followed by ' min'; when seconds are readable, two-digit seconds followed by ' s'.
12 h 05 min
